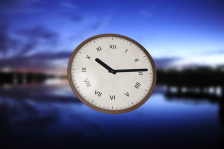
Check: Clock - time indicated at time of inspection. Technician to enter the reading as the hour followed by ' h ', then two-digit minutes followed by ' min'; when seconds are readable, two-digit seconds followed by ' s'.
10 h 14 min
